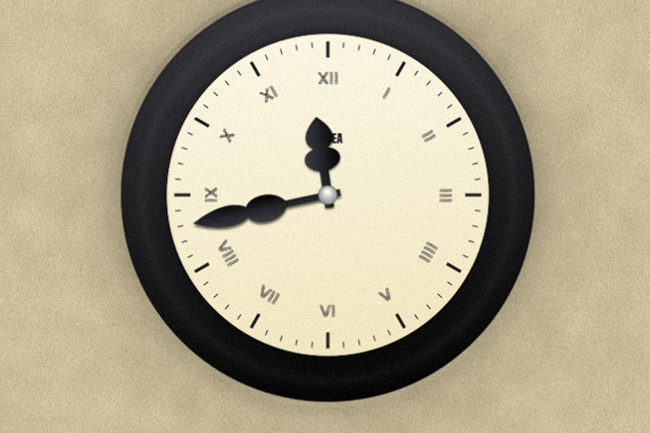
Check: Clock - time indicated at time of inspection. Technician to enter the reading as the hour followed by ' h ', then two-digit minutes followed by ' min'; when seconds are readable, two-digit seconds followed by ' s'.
11 h 43 min
